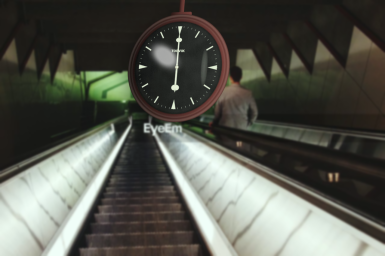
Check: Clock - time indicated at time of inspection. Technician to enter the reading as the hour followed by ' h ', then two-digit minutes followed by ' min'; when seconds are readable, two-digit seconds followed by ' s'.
6 h 00 min
